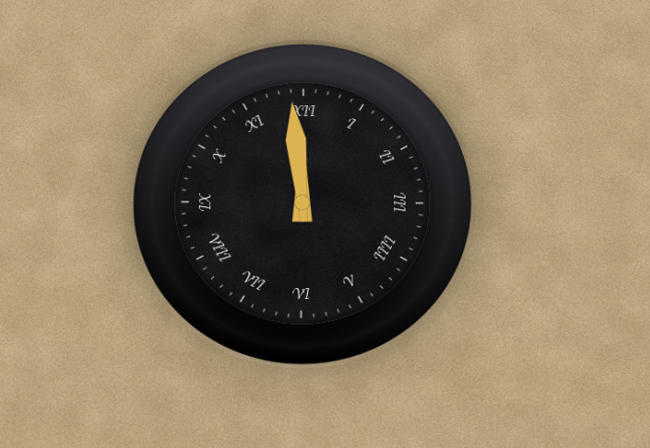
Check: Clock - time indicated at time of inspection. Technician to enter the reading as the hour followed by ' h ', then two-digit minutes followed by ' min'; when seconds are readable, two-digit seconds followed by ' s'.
11 h 59 min
